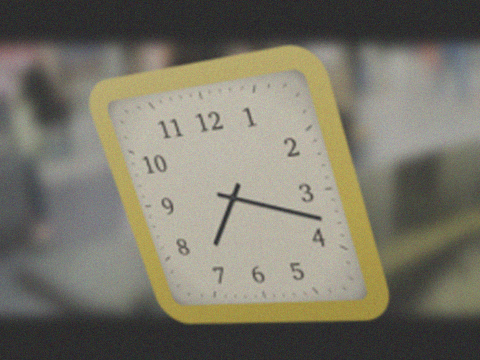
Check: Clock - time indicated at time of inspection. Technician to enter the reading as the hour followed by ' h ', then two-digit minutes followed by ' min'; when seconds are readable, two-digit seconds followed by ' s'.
7 h 18 min
